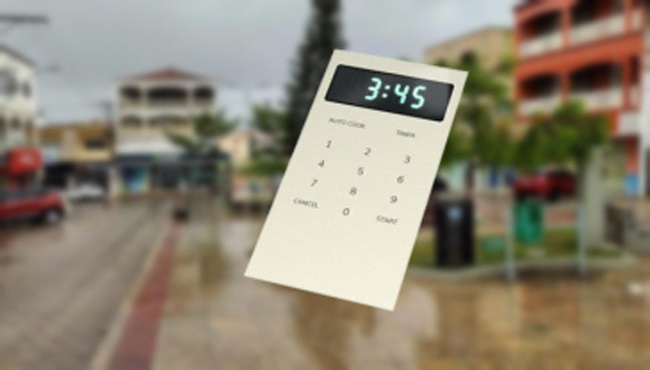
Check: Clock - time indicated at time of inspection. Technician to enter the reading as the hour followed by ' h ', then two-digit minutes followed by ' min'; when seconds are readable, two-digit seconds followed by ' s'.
3 h 45 min
